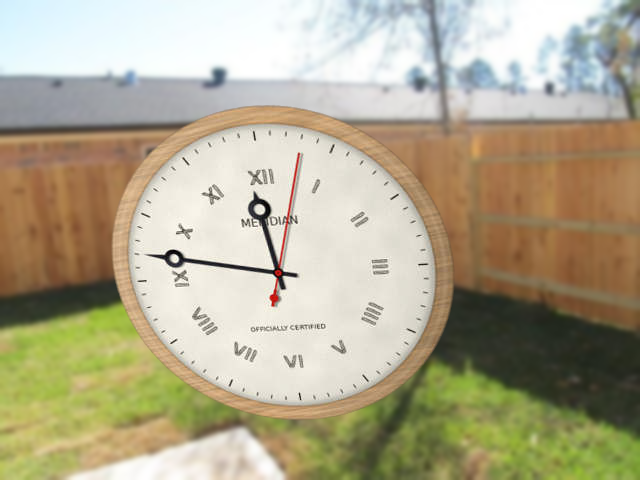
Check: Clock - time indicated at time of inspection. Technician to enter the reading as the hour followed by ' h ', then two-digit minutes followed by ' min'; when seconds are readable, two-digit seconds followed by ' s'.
11 h 47 min 03 s
